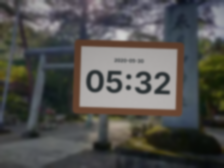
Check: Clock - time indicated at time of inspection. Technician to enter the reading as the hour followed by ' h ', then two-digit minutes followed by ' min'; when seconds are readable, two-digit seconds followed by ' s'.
5 h 32 min
